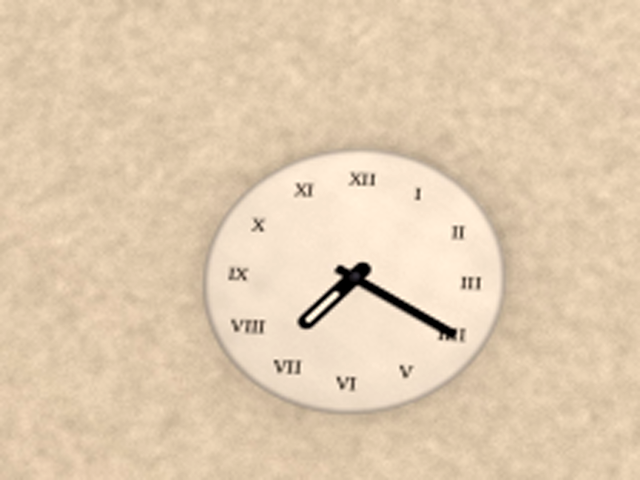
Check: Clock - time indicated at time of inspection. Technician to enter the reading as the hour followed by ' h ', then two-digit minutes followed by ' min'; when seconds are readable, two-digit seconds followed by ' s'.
7 h 20 min
